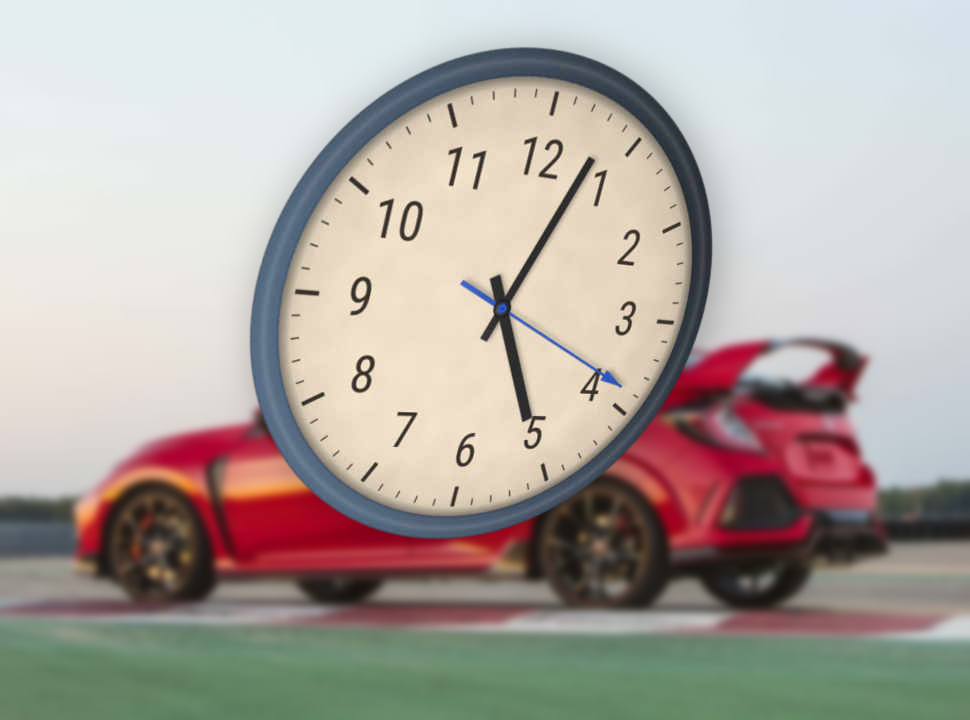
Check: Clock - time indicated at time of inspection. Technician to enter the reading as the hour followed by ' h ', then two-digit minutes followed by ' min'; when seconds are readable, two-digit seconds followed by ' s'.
5 h 03 min 19 s
